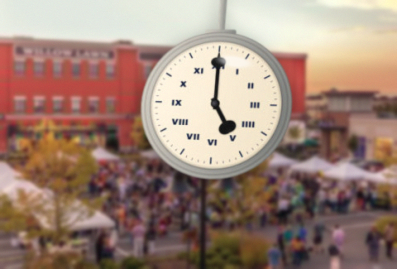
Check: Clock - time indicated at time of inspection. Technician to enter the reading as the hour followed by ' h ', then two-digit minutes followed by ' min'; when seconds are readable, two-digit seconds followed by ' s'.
5 h 00 min
